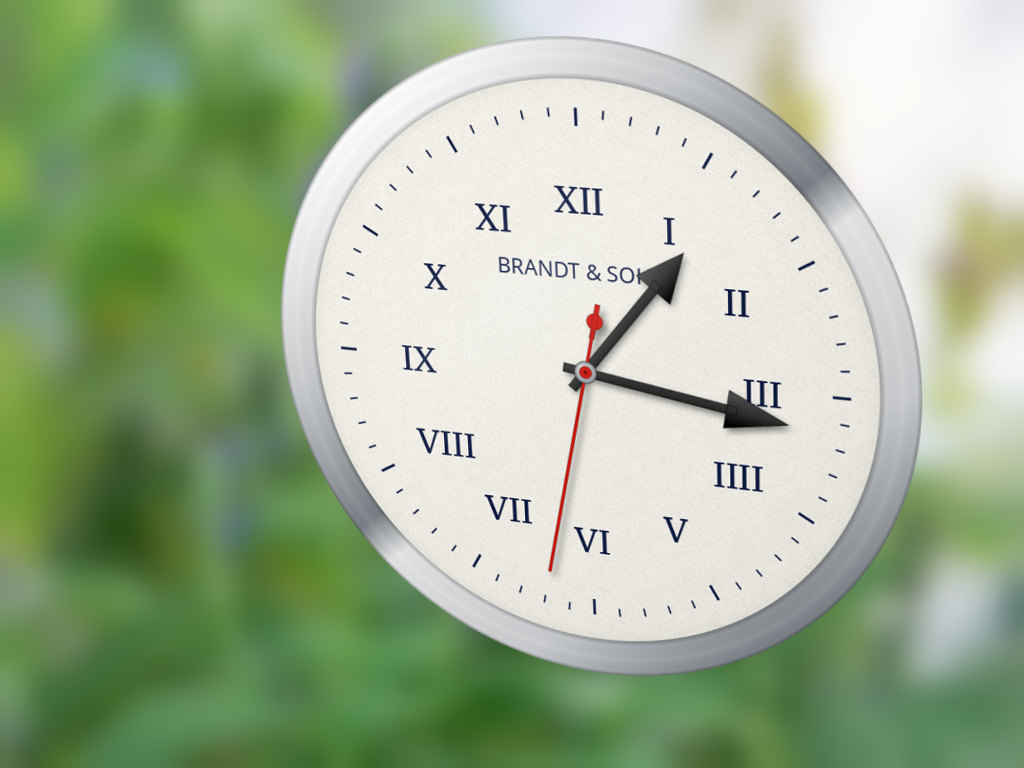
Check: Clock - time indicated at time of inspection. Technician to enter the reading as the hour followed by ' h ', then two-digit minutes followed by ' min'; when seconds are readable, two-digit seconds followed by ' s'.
1 h 16 min 32 s
